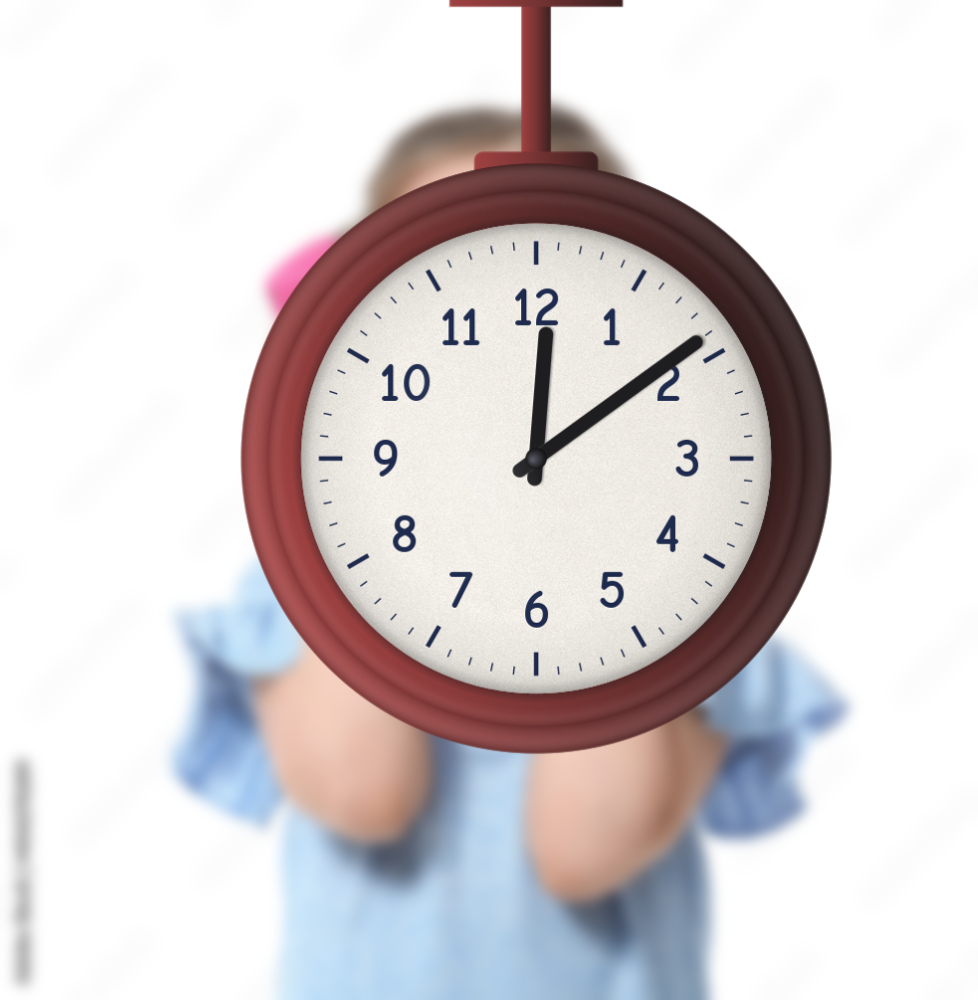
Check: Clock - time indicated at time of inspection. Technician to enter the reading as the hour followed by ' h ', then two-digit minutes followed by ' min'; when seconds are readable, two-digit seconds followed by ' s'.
12 h 09 min
